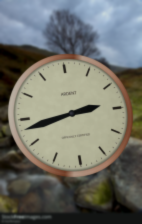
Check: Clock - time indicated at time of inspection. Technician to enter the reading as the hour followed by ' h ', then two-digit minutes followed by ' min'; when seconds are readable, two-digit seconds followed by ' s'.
2 h 43 min
